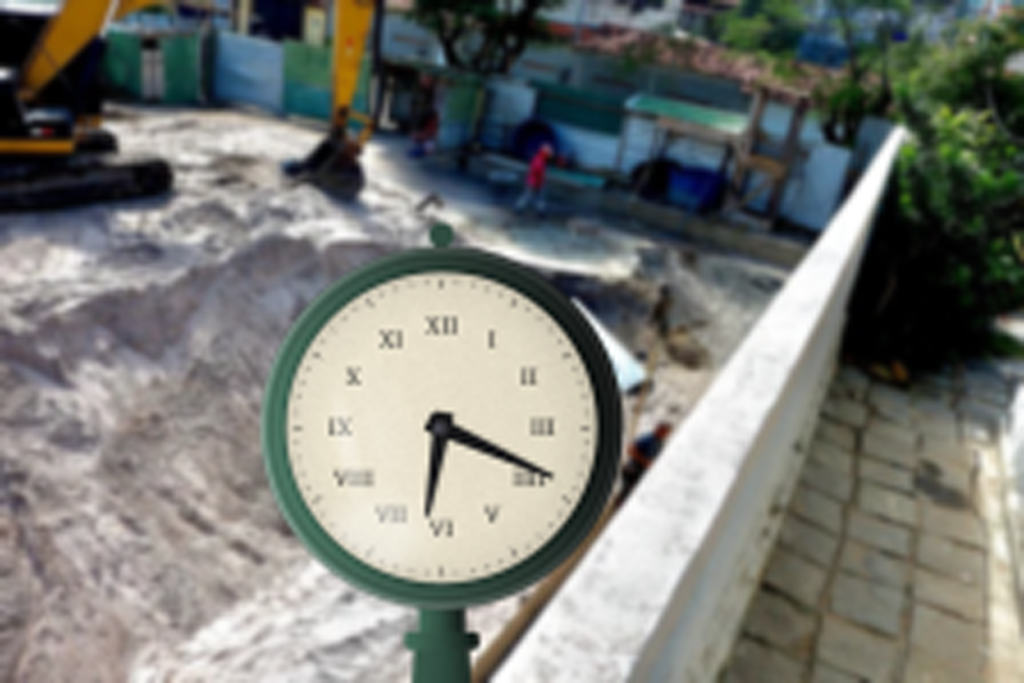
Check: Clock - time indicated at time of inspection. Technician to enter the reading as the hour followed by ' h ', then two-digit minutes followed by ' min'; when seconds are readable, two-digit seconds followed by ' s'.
6 h 19 min
